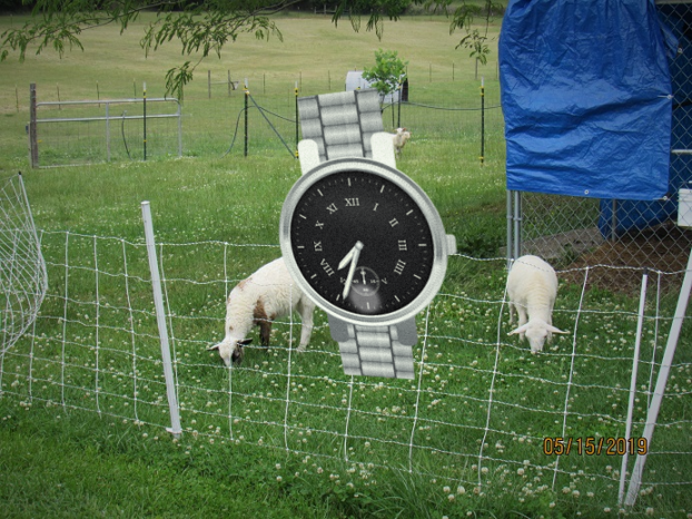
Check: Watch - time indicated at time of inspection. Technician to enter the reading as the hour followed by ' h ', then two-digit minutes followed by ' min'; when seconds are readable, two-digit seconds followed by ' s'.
7 h 34 min
